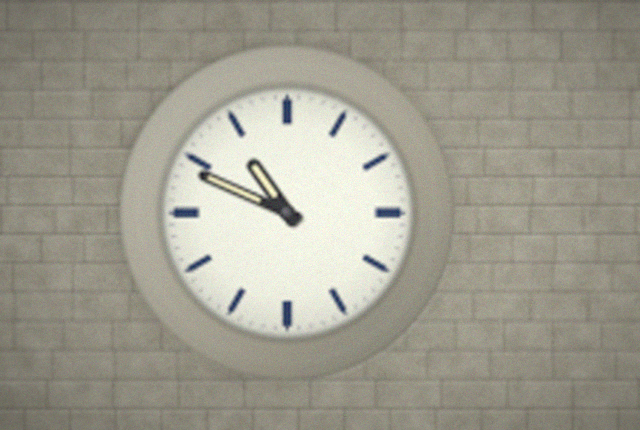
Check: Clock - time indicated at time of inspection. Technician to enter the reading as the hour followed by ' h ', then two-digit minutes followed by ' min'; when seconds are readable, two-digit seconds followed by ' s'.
10 h 49 min
